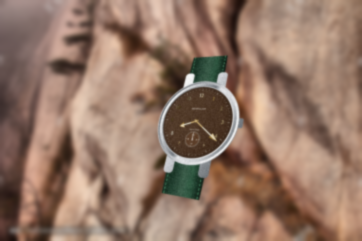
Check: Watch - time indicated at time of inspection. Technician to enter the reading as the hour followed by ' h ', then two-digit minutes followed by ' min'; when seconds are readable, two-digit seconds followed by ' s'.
8 h 21 min
